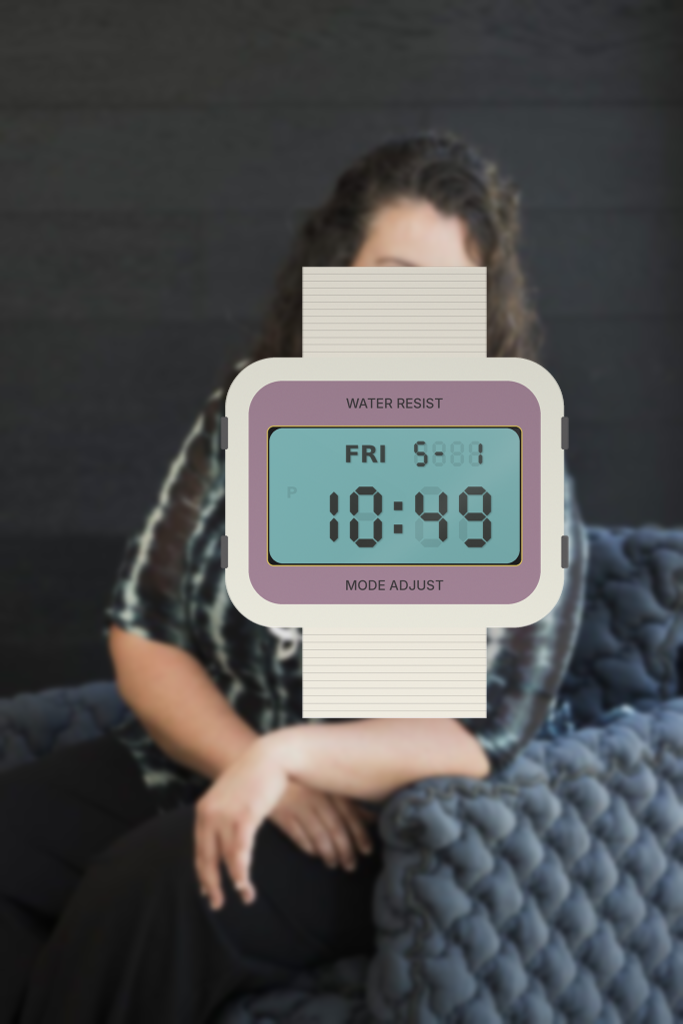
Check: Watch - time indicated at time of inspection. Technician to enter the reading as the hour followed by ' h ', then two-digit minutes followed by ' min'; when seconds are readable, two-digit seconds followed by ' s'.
10 h 49 min
